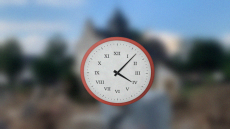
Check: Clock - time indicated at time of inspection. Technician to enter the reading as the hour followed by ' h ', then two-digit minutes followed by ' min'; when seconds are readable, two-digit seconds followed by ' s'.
4 h 07 min
